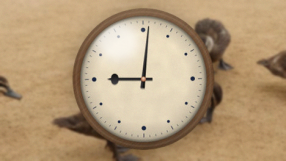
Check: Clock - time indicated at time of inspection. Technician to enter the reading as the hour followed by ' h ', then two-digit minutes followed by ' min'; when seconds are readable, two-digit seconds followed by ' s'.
9 h 01 min
